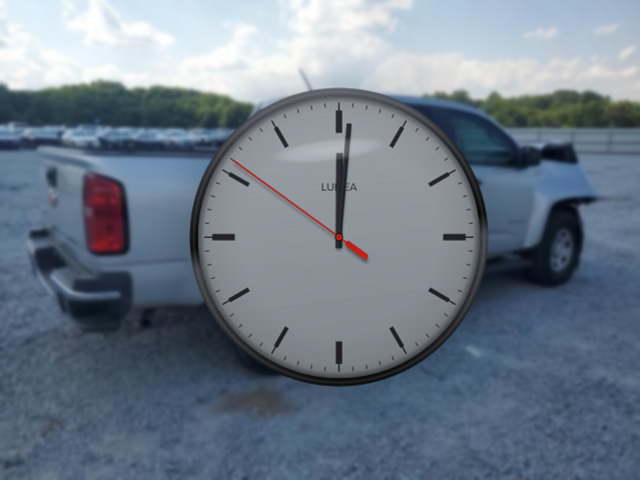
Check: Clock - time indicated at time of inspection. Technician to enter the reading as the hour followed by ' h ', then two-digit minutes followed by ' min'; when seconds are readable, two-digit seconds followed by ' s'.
12 h 00 min 51 s
